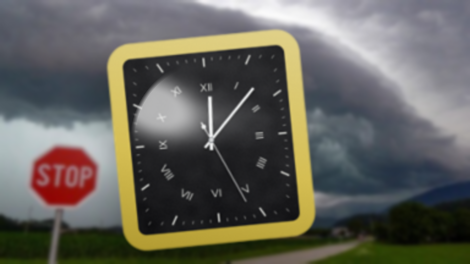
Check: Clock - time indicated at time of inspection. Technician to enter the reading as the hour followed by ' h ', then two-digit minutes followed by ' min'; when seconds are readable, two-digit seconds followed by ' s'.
12 h 07 min 26 s
